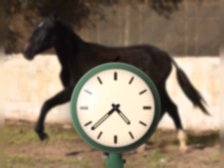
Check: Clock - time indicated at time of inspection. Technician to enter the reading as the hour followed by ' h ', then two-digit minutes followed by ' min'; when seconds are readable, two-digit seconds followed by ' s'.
4 h 38 min
